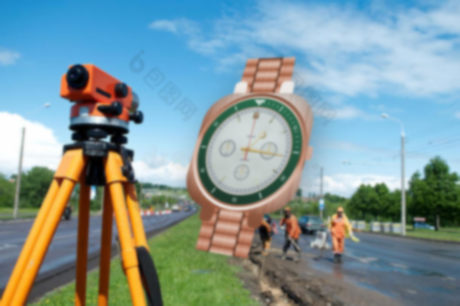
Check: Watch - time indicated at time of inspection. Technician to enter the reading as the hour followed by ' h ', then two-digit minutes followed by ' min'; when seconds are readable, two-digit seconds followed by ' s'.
1 h 16 min
